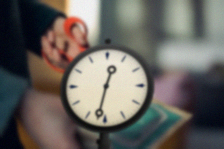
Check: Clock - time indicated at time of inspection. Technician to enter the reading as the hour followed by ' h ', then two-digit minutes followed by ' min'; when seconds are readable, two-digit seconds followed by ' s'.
12 h 32 min
